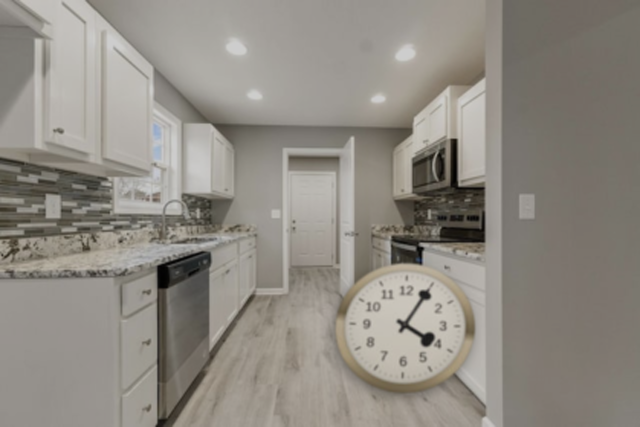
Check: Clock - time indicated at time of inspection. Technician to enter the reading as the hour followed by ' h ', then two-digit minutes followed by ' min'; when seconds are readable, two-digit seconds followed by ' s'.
4 h 05 min
